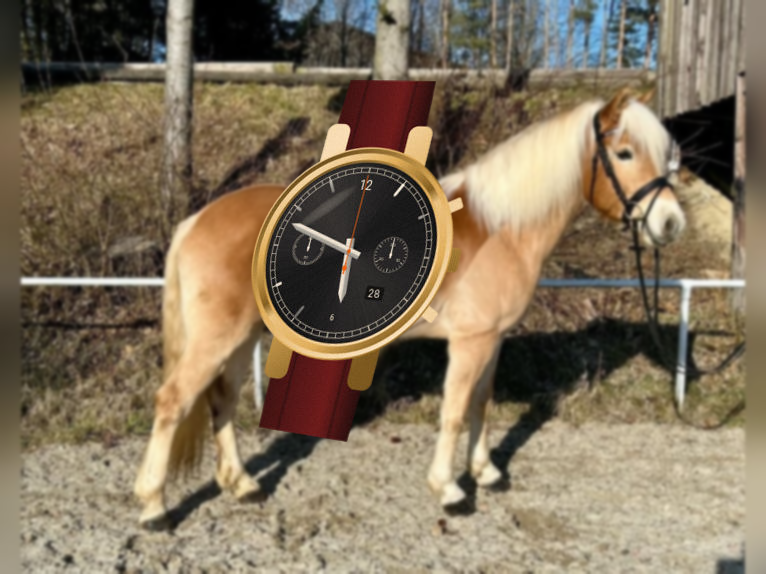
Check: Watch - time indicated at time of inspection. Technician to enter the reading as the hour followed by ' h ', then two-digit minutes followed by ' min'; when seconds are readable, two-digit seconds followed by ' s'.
5 h 48 min
